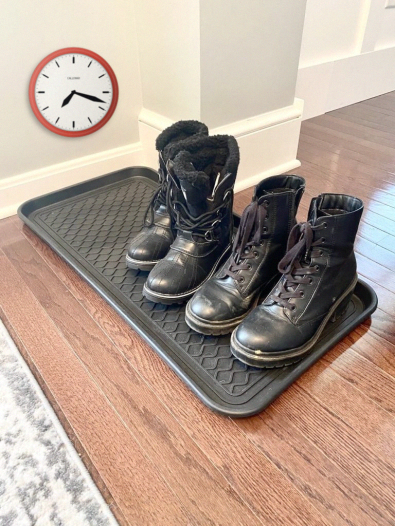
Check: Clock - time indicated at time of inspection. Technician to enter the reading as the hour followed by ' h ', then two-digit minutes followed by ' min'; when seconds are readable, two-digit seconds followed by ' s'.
7 h 18 min
